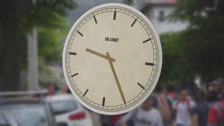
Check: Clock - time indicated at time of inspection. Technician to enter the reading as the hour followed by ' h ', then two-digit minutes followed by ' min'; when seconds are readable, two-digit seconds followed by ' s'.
9 h 25 min
